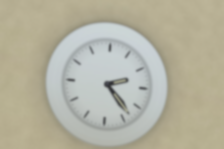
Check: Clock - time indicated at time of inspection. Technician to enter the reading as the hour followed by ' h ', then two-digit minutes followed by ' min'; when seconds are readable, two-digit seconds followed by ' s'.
2 h 23 min
